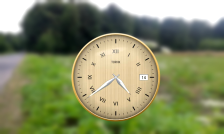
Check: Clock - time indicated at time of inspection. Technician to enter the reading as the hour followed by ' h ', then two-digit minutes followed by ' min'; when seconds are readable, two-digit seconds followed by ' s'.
4 h 39 min
